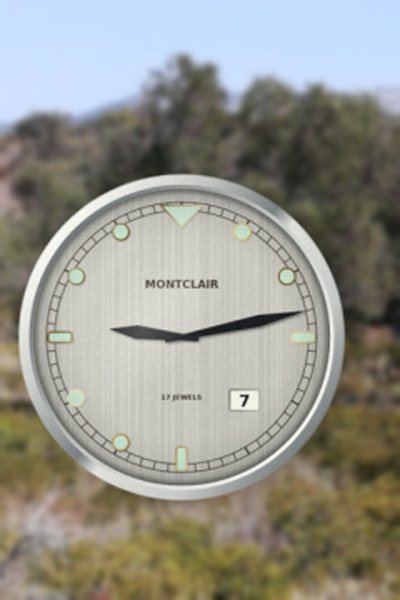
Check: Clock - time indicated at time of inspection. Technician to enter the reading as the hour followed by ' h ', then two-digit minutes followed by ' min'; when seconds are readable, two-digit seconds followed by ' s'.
9 h 13 min
